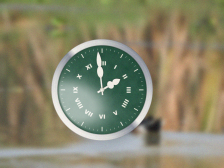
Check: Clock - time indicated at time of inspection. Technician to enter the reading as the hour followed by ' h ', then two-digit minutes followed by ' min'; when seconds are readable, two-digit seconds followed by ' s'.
1 h 59 min
